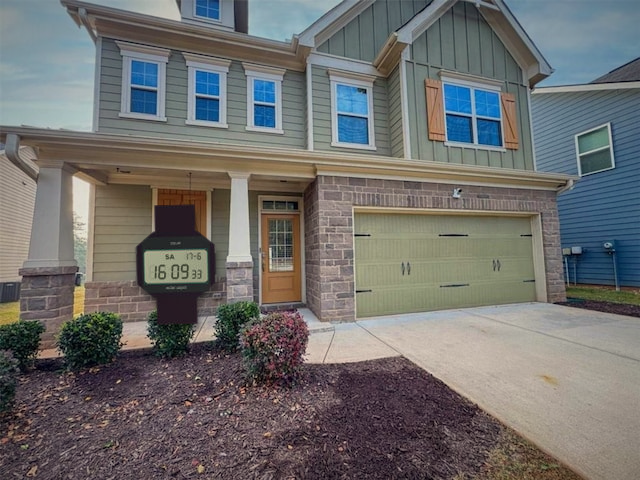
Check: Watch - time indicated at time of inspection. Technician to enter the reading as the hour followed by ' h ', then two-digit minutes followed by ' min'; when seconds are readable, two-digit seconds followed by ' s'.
16 h 09 min 33 s
